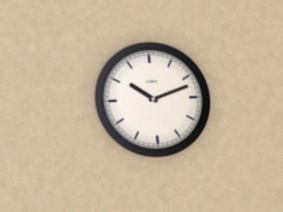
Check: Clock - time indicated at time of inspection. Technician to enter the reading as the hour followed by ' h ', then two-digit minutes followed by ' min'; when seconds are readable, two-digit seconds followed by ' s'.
10 h 12 min
